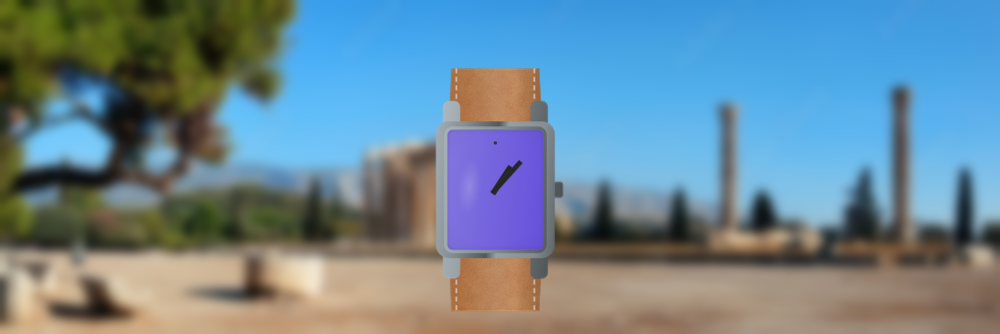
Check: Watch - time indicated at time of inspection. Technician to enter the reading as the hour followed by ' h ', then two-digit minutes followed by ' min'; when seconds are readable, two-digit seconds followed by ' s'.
1 h 07 min
